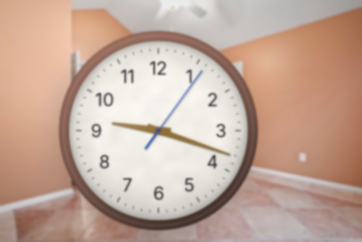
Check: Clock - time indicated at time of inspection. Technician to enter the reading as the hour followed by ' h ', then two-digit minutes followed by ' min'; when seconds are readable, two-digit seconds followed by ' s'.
9 h 18 min 06 s
